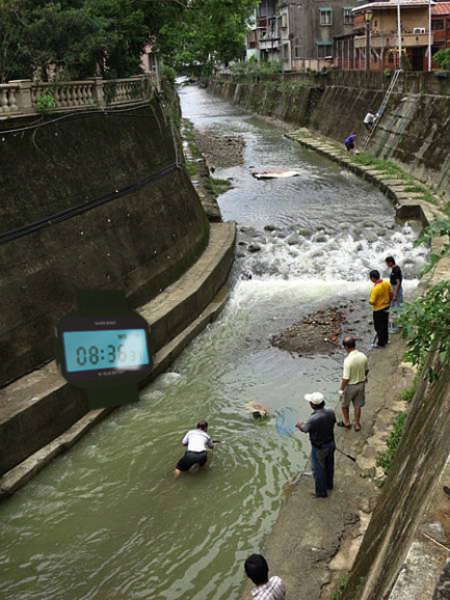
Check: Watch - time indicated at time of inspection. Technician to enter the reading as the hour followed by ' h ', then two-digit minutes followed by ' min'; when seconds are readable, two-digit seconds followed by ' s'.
8 h 36 min 31 s
